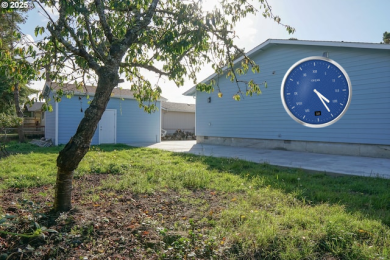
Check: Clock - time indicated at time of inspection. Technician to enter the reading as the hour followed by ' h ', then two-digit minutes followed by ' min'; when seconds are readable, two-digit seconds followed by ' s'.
4 h 25 min
